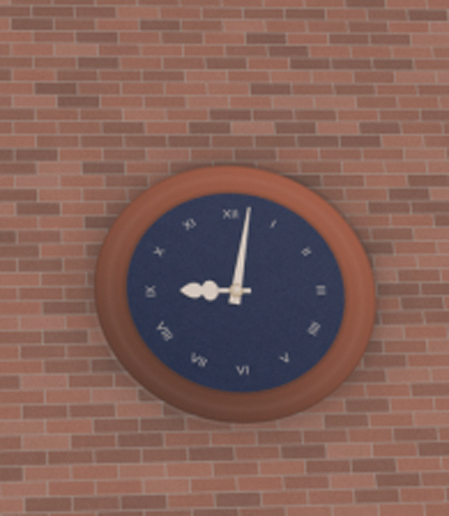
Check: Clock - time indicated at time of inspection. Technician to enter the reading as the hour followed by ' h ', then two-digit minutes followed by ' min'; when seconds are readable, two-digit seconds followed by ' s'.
9 h 02 min
